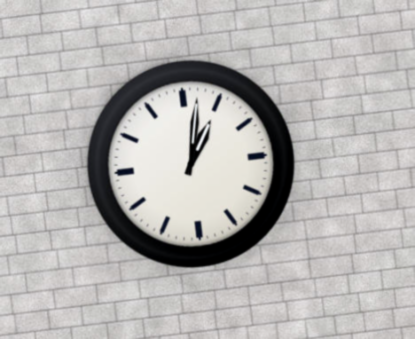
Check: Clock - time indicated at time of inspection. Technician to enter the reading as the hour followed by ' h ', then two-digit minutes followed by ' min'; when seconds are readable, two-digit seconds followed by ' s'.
1 h 02 min
